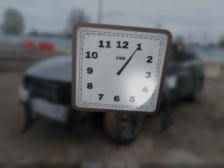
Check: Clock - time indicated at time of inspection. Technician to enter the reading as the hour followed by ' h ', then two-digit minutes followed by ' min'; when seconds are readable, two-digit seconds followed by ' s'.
1 h 05 min
